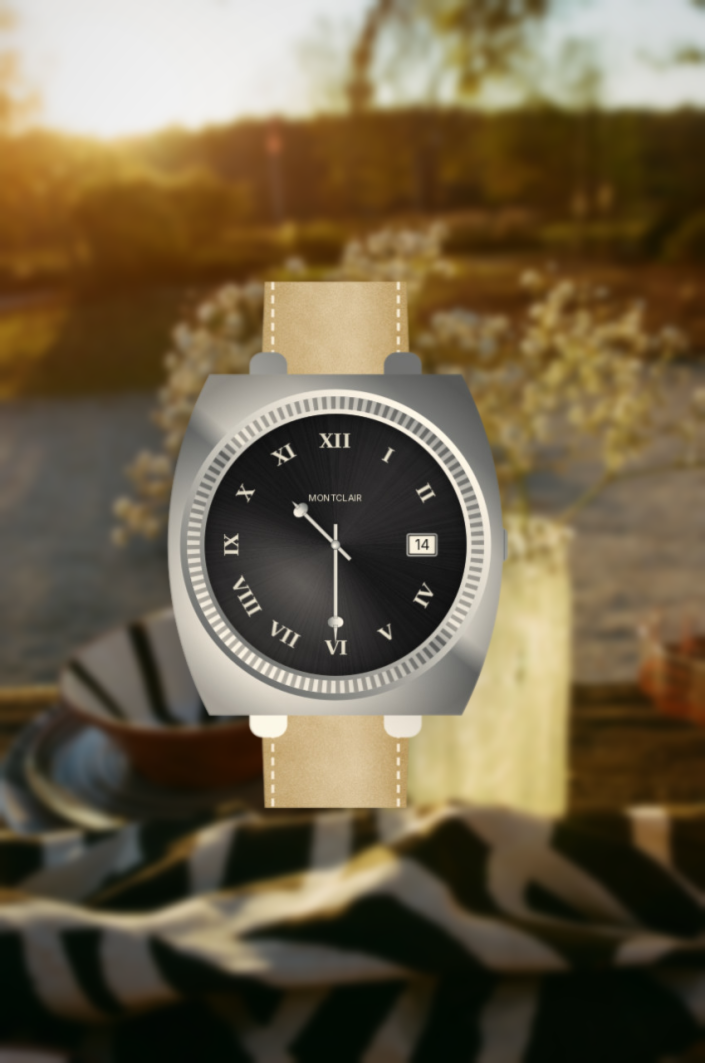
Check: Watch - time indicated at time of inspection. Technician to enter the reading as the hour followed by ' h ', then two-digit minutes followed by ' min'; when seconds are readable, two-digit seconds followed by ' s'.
10 h 30 min
